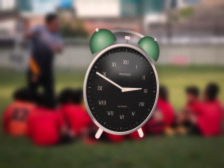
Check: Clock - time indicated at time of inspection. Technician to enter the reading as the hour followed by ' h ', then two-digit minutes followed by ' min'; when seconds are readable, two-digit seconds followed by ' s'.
2 h 49 min
